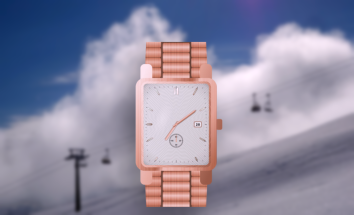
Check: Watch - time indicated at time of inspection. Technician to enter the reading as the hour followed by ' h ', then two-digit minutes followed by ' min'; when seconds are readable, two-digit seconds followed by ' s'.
7 h 09 min
